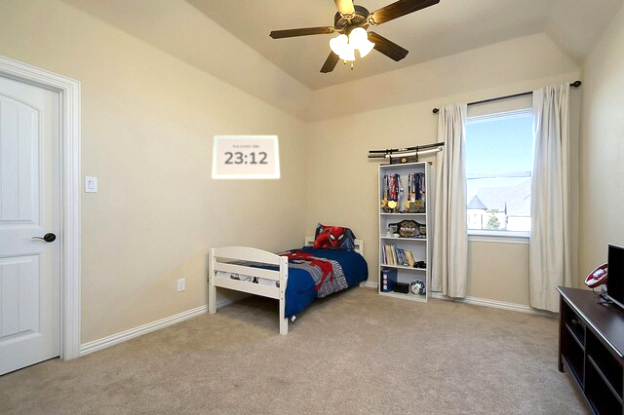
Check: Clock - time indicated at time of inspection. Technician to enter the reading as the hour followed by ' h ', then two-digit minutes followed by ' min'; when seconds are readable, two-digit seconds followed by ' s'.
23 h 12 min
